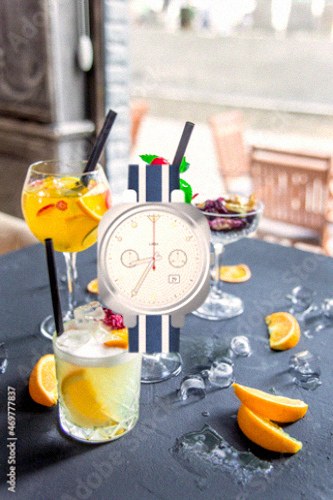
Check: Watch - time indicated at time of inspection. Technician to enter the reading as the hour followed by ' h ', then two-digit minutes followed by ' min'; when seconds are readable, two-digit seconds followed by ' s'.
8 h 35 min
